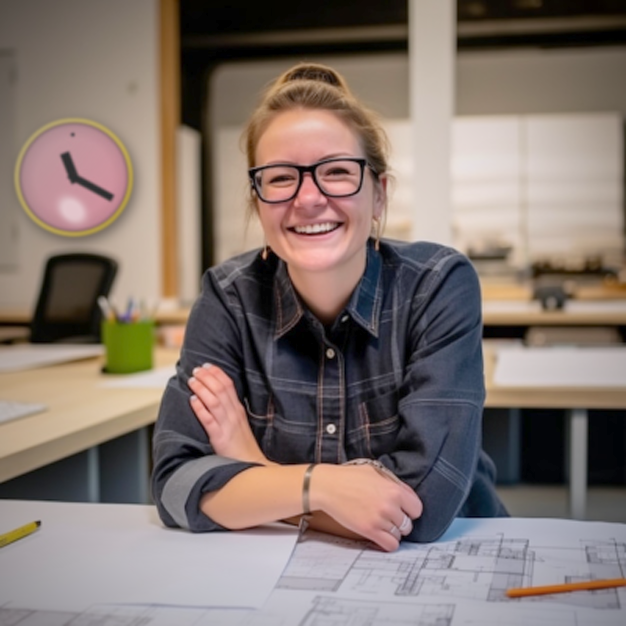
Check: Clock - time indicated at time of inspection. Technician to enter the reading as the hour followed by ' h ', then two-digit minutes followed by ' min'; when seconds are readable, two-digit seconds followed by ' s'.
11 h 20 min
